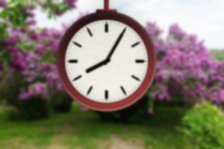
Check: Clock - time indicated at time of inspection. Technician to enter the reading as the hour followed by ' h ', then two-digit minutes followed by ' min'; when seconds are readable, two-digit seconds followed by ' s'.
8 h 05 min
